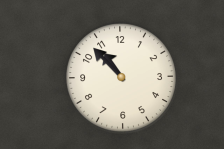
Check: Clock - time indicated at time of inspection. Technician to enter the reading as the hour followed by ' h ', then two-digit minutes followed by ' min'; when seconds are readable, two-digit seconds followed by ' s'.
10 h 53 min
